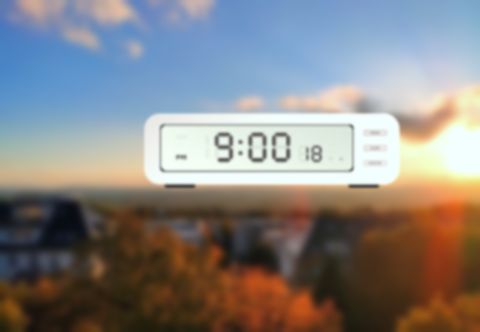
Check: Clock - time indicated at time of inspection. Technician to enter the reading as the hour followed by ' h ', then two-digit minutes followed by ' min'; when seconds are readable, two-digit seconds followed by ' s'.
9 h 00 min 18 s
